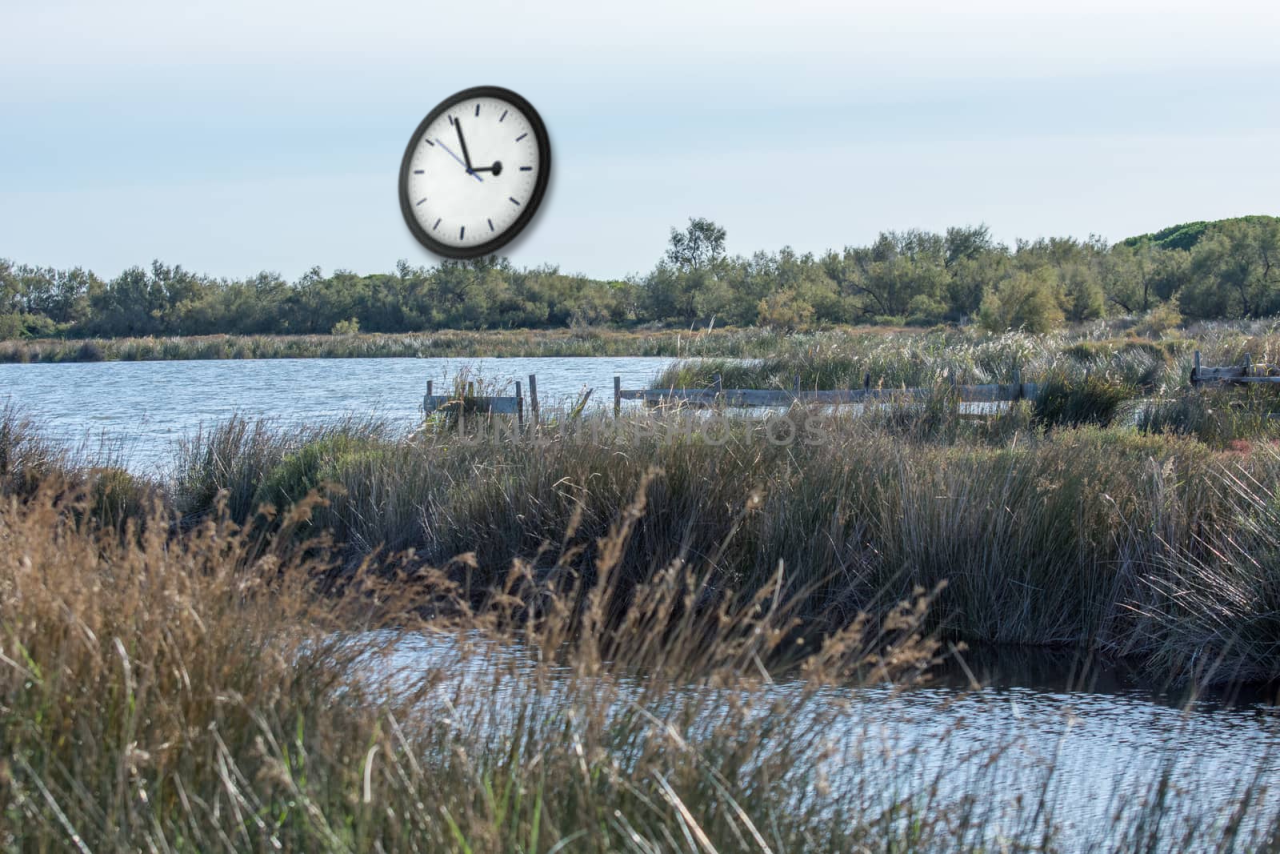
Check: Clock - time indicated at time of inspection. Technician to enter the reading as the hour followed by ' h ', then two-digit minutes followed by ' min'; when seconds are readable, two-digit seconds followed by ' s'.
2 h 55 min 51 s
